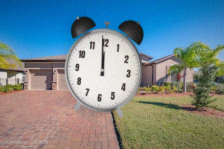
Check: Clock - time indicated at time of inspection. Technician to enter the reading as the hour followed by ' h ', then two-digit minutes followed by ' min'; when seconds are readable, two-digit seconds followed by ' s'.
11 h 59 min
